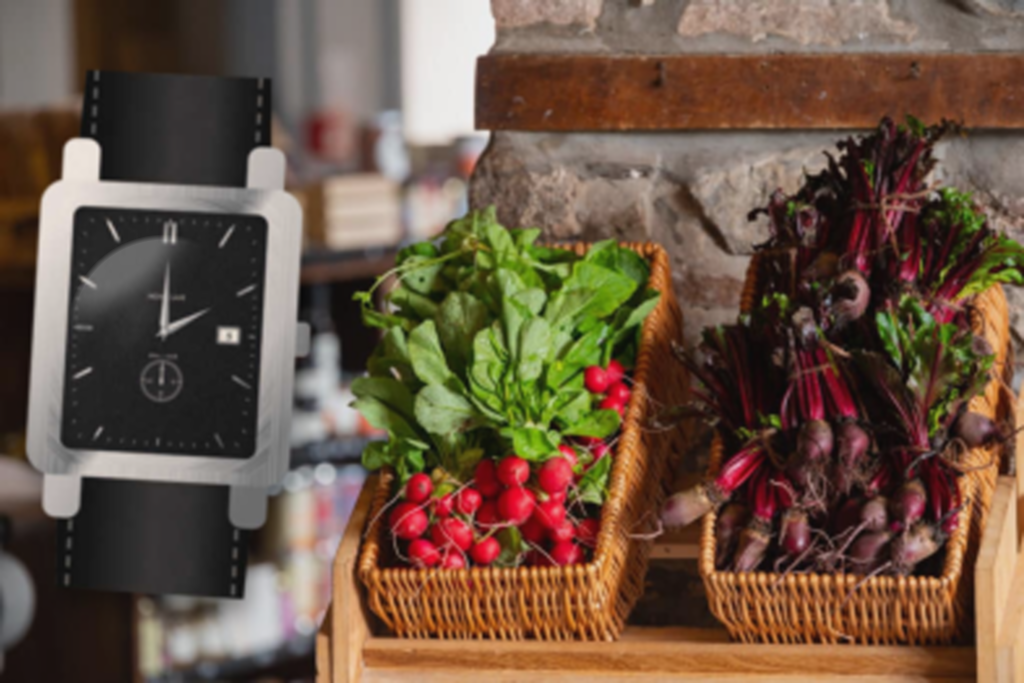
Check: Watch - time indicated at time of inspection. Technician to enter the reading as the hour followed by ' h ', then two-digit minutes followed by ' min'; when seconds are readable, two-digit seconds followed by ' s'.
2 h 00 min
